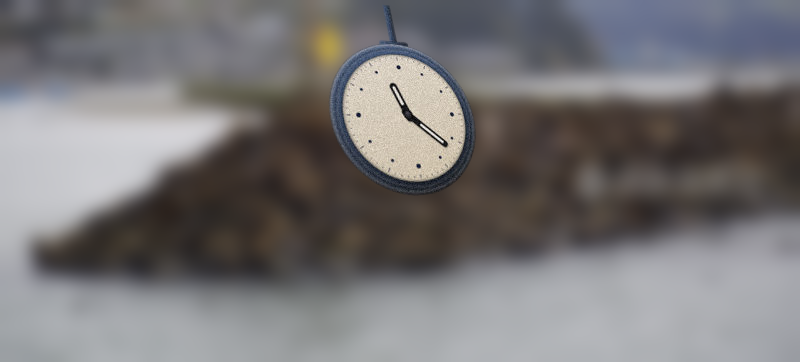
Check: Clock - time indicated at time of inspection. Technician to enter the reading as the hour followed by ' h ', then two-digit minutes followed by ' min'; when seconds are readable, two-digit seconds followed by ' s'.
11 h 22 min
